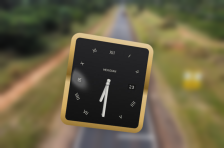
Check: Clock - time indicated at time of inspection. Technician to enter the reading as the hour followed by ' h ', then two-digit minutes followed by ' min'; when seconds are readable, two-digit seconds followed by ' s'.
6 h 30 min
